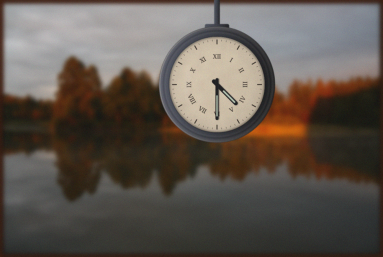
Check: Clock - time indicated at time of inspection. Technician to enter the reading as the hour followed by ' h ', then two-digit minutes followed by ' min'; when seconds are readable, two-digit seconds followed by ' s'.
4 h 30 min
